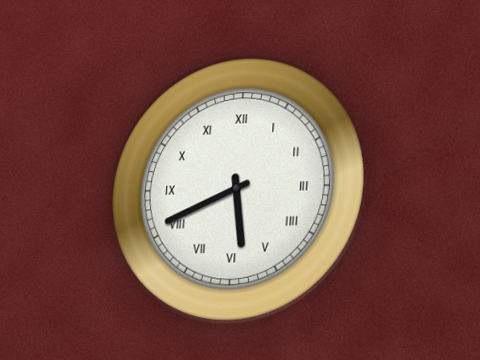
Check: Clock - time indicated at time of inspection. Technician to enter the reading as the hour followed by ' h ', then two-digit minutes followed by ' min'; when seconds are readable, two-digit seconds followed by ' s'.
5 h 41 min
